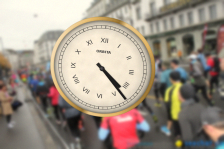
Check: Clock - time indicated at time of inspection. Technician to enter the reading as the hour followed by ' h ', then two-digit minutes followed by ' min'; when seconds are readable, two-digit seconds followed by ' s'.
4 h 23 min
